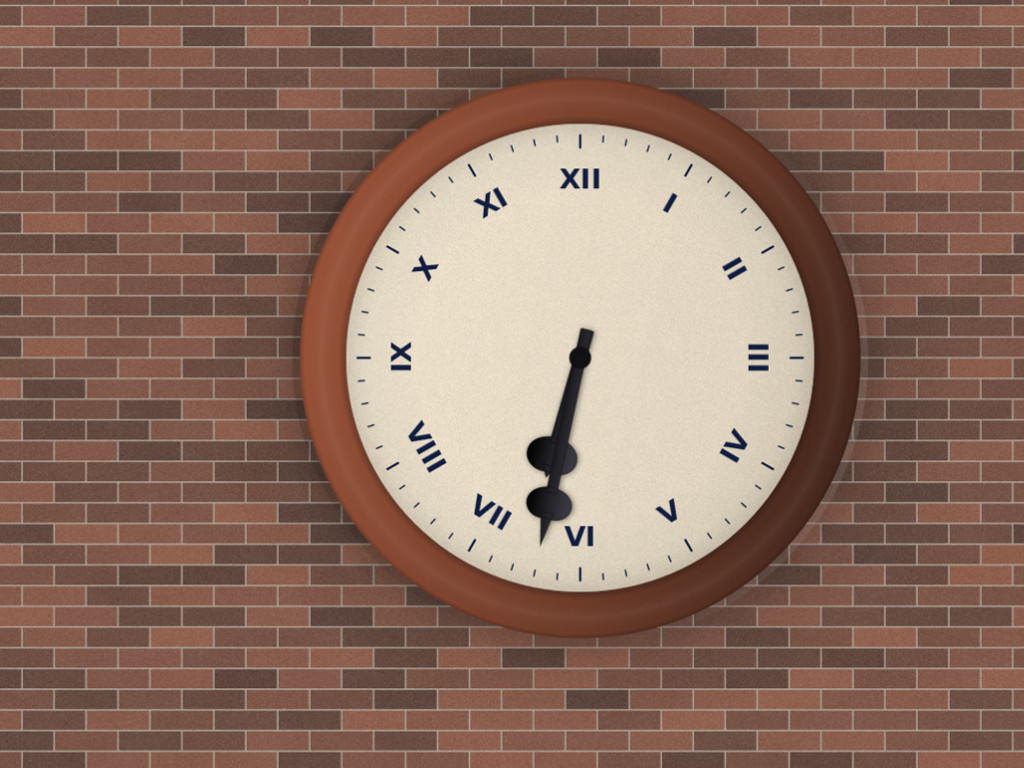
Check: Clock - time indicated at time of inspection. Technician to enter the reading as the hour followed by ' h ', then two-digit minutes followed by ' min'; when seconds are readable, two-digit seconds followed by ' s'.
6 h 32 min
